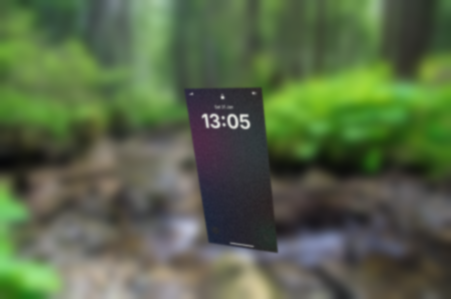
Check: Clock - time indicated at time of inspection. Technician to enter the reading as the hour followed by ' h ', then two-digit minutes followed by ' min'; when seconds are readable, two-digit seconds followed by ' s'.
13 h 05 min
